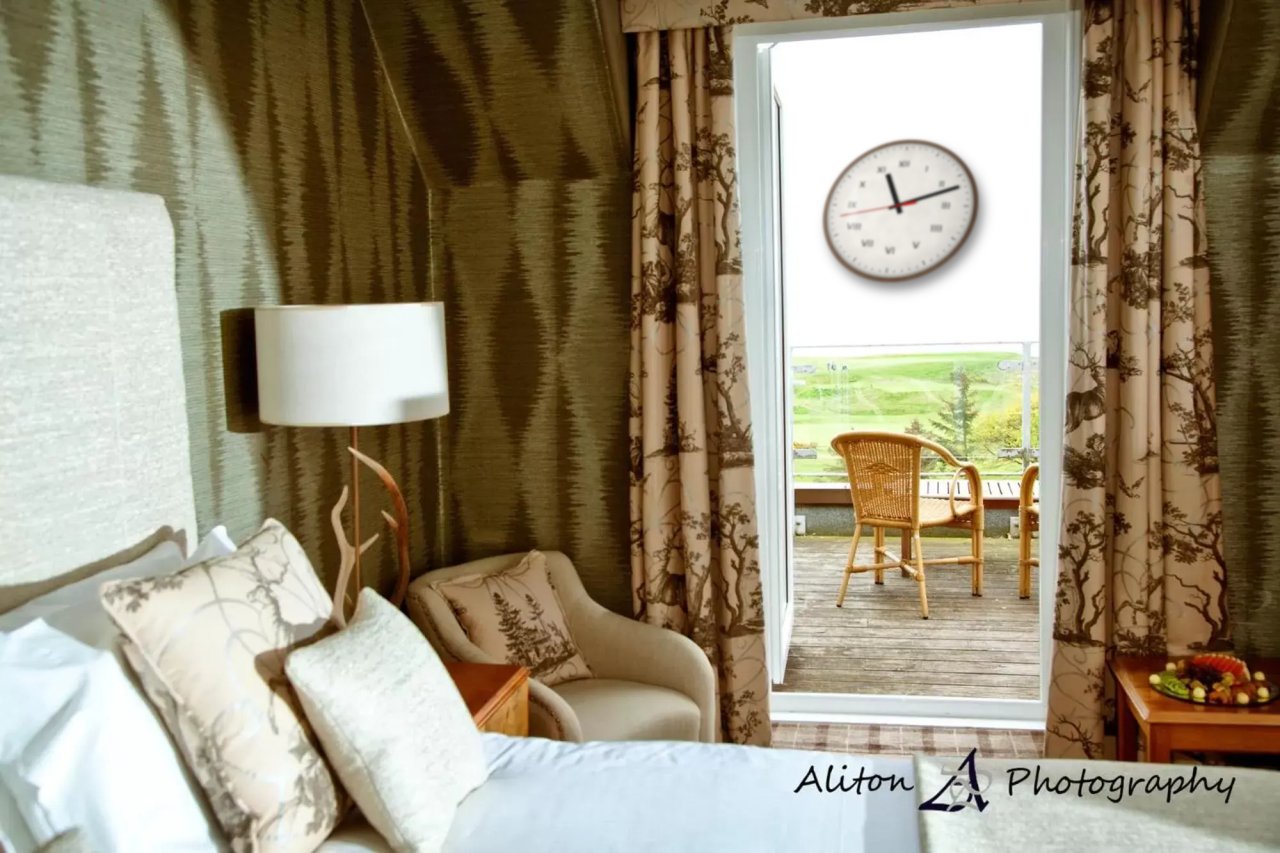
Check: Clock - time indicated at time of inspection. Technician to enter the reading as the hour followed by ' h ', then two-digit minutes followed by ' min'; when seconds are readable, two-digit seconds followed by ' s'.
11 h 11 min 43 s
